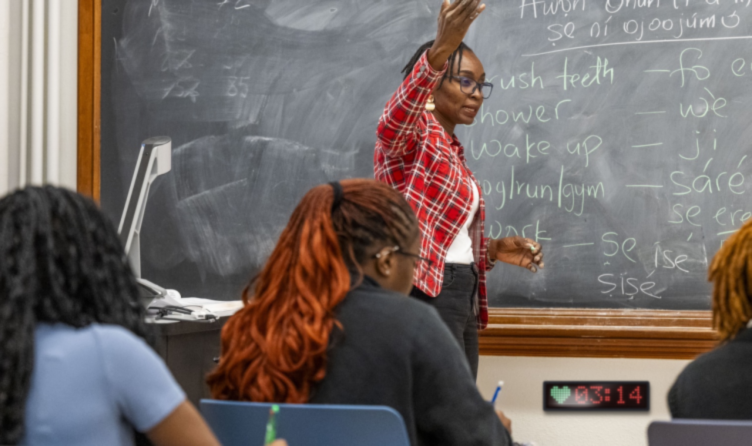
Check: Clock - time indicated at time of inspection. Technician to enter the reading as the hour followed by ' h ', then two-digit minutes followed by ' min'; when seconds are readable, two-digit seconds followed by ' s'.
3 h 14 min
